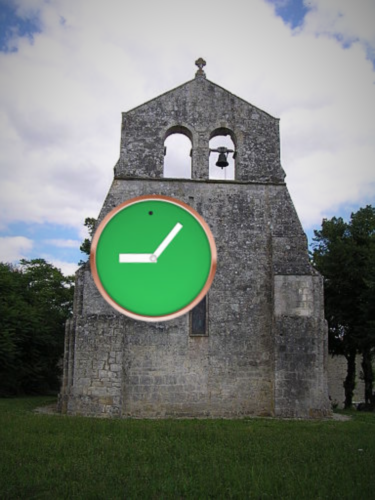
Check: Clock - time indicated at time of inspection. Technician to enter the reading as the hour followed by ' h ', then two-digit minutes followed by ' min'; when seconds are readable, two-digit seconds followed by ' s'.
9 h 07 min
